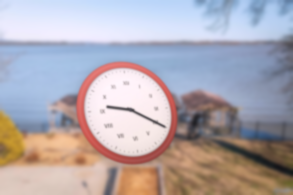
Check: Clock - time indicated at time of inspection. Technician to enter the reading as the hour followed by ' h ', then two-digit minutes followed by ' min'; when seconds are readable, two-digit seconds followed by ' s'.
9 h 20 min
